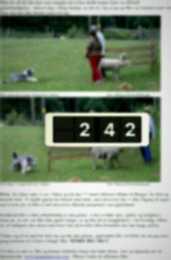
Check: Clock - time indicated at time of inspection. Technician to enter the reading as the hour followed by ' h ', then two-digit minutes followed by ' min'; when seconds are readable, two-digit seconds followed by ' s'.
2 h 42 min
